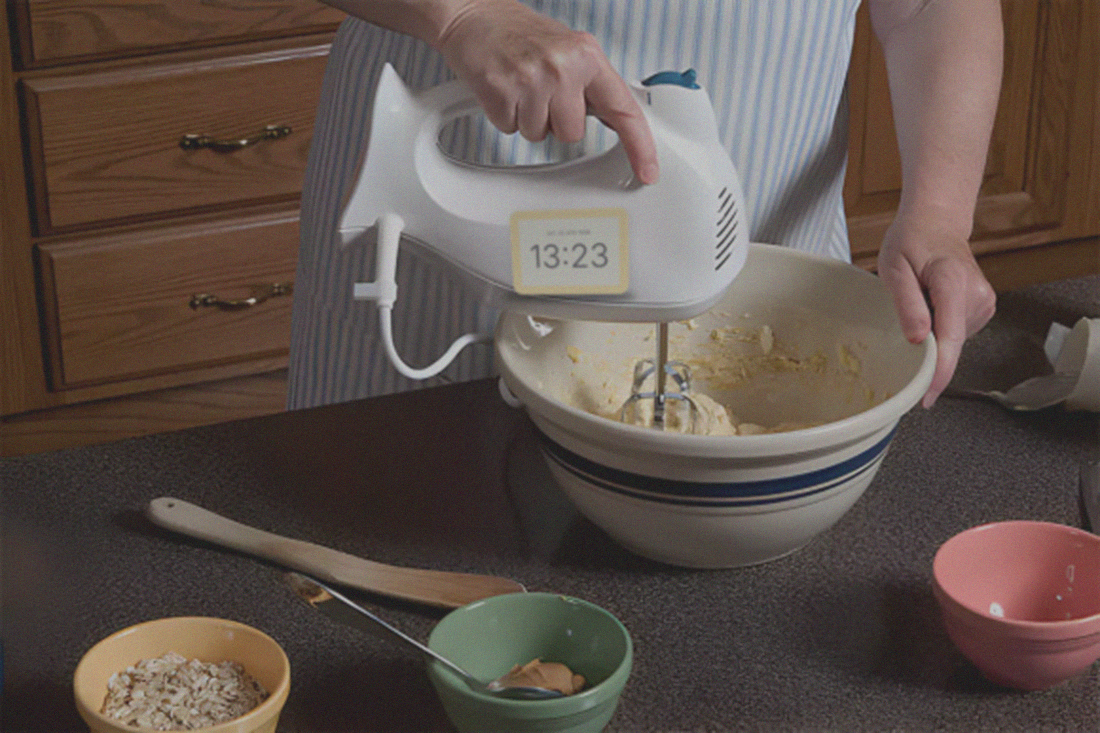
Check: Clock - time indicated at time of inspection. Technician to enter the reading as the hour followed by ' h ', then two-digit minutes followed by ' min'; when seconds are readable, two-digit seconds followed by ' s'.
13 h 23 min
